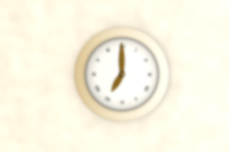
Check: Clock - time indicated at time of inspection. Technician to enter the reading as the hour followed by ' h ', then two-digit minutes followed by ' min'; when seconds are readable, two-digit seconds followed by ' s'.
7 h 00 min
